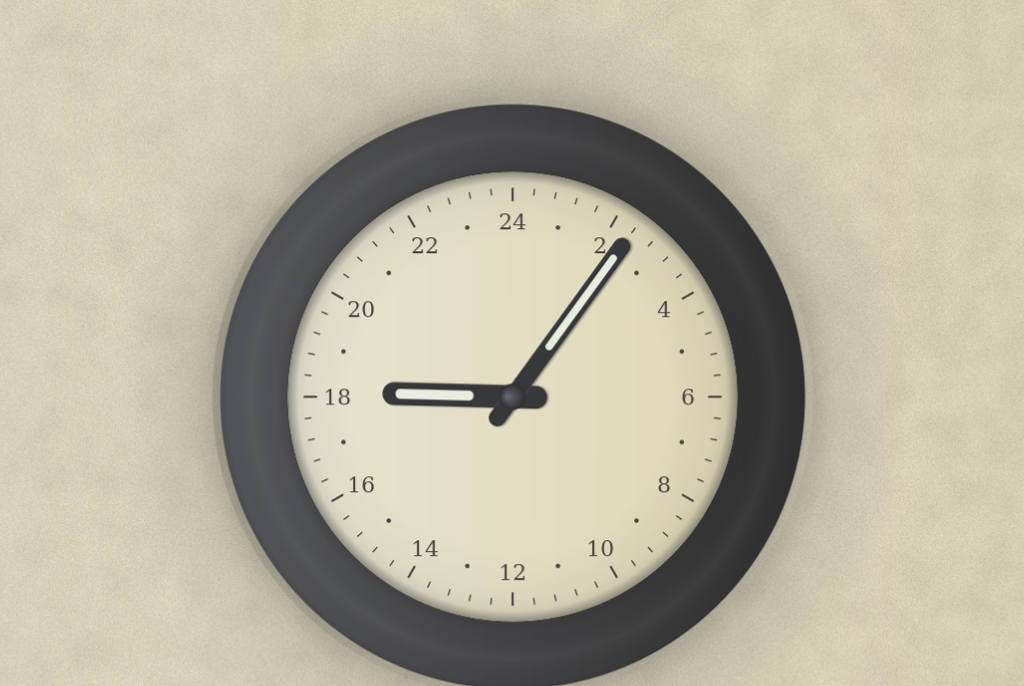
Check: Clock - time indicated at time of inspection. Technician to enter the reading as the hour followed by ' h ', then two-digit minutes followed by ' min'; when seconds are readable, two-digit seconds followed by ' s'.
18 h 06 min
